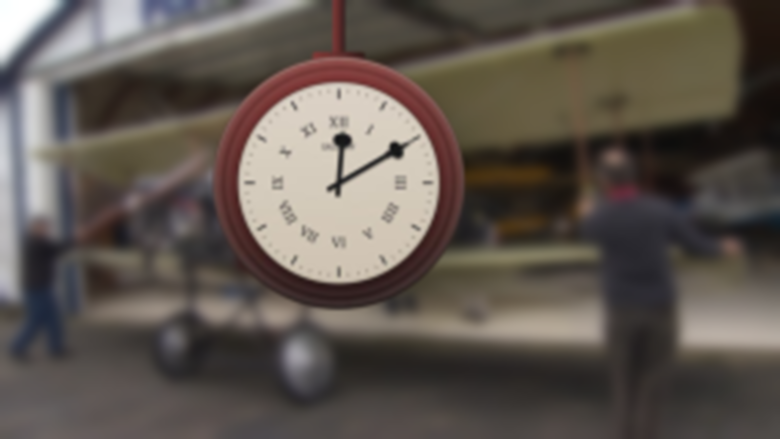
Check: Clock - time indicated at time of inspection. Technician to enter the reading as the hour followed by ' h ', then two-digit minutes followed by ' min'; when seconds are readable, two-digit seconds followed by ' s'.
12 h 10 min
